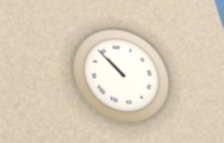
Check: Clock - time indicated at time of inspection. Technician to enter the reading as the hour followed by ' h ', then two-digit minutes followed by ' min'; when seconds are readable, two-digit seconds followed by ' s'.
10 h 54 min
